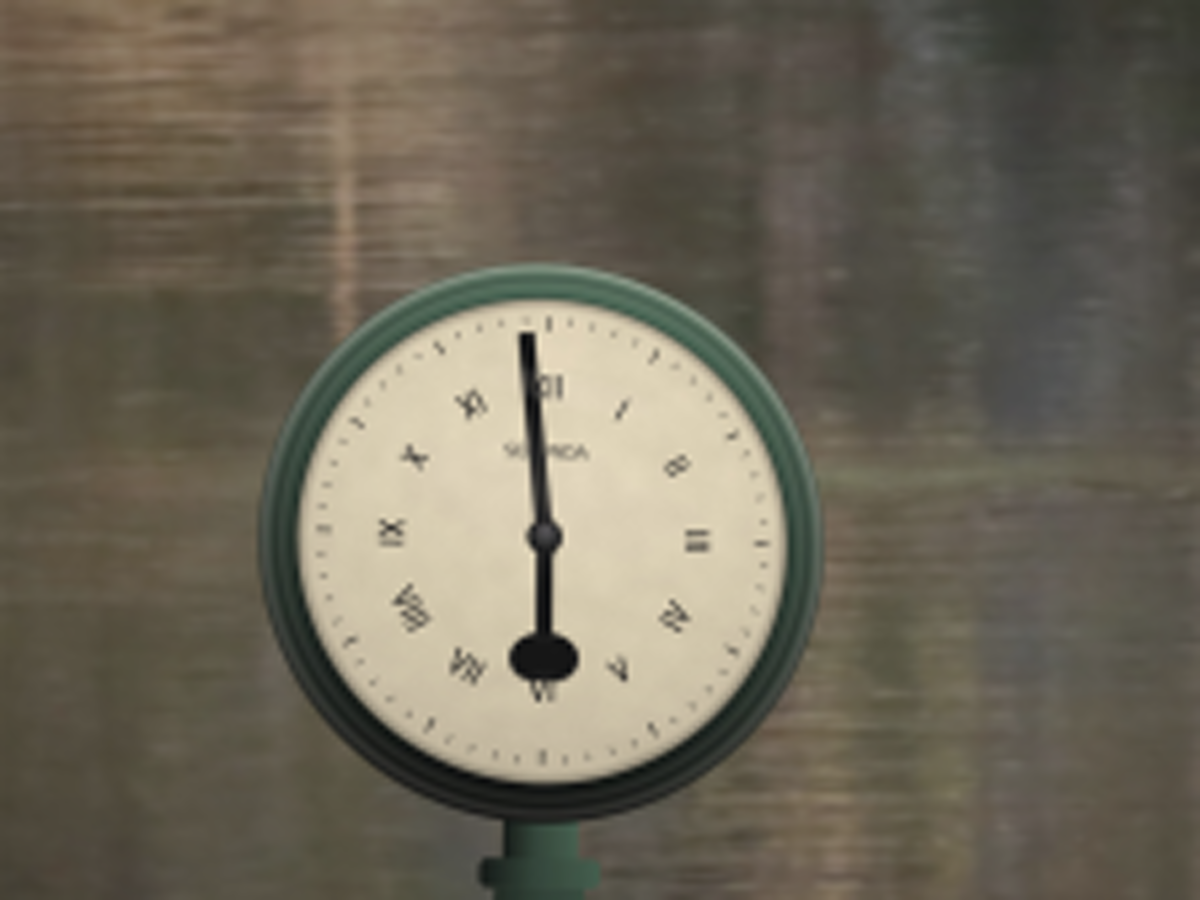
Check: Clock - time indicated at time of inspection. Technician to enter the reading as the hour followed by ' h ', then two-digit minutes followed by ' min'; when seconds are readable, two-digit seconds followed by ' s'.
5 h 59 min
